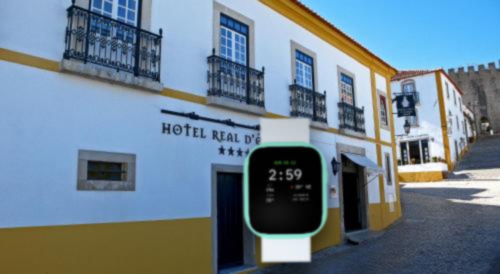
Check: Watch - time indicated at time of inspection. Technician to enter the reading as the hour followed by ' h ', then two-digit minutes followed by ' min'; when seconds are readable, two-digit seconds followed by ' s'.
2 h 59 min
